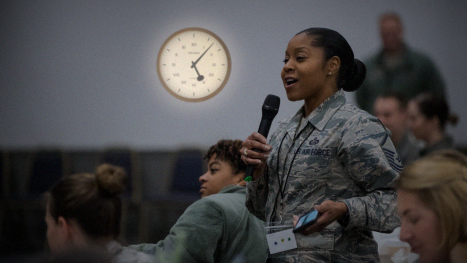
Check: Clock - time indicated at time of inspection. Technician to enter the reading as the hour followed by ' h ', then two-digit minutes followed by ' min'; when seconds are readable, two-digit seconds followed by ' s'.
5 h 07 min
